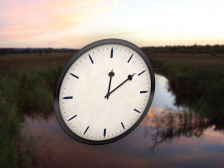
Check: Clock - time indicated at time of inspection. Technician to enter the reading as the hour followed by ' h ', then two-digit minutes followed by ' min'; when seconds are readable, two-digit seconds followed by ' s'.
12 h 09 min
